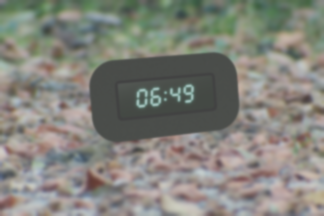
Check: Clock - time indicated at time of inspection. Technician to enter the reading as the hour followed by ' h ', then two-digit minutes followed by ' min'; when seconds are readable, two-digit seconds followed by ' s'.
6 h 49 min
